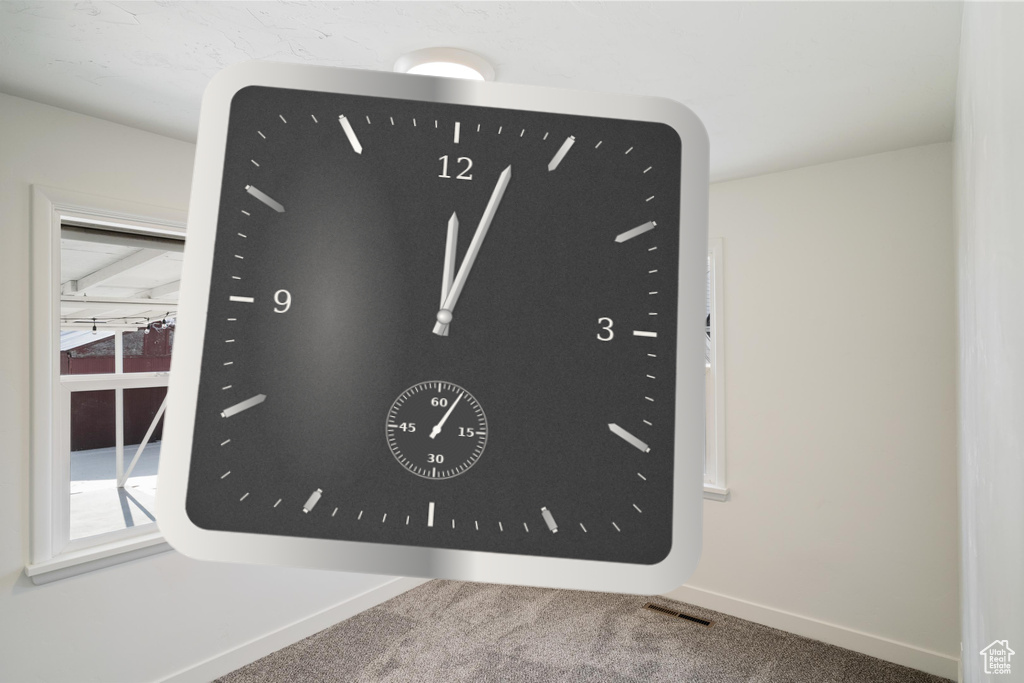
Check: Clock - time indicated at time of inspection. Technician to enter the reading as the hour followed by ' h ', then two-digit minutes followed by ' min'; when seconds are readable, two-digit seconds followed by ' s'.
12 h 03 min 05 s
